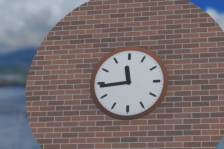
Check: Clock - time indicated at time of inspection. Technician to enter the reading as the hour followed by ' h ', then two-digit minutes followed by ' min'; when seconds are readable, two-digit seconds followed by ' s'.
11 h 44 min
